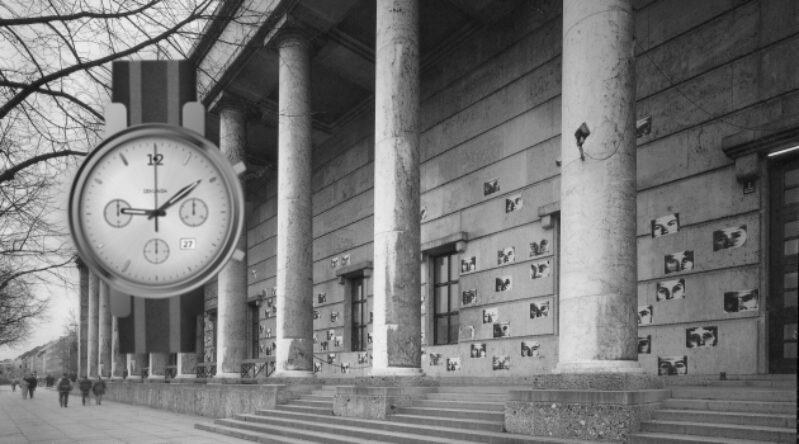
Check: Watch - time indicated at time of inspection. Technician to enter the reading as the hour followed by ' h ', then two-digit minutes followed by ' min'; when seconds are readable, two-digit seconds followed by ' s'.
9 h 09 min
